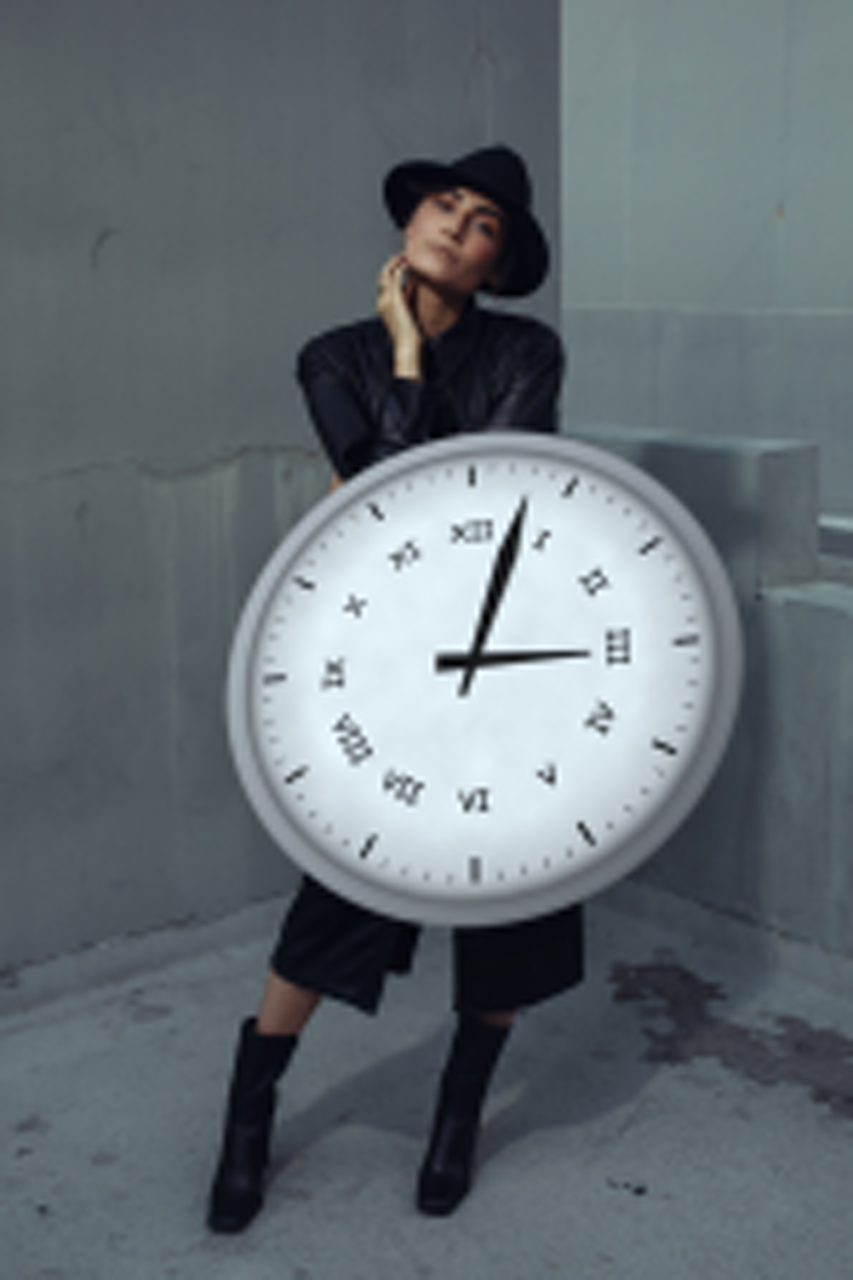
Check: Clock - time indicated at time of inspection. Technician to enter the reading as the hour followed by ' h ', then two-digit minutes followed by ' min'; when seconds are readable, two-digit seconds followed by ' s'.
3 h 03 min
